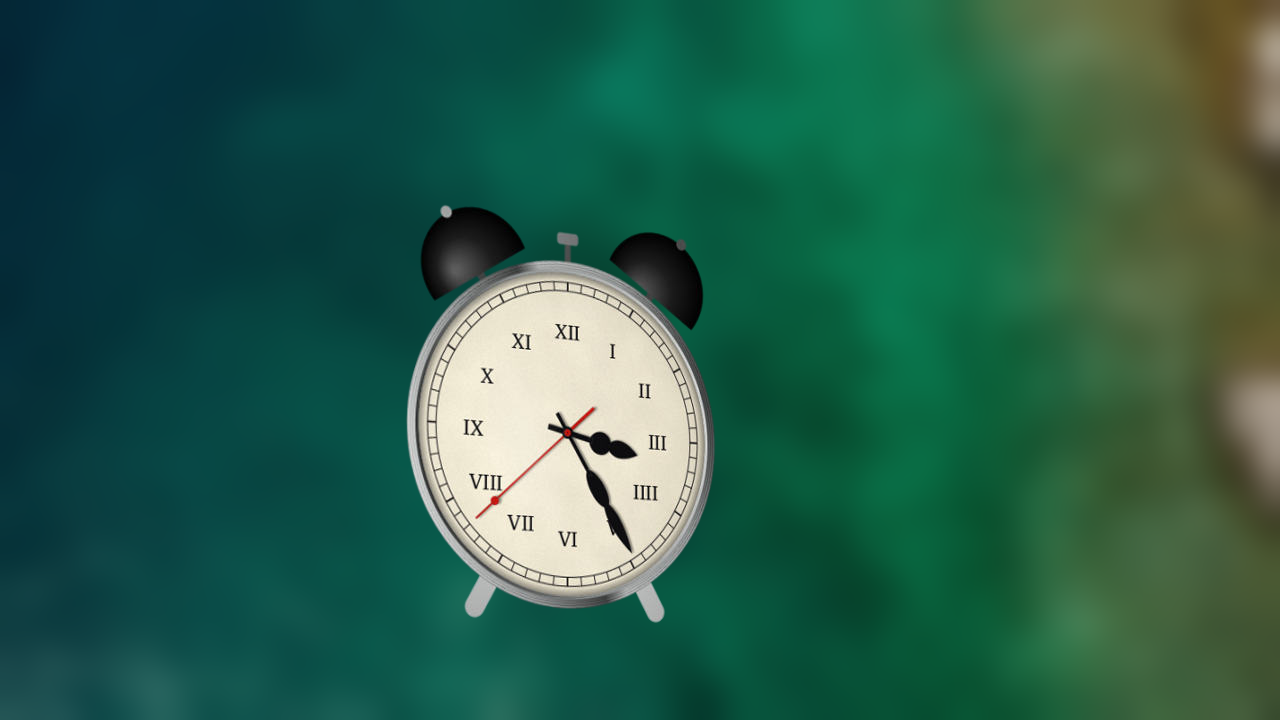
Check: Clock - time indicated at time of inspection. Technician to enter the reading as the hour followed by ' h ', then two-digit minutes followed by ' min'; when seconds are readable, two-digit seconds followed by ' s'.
3 h 24 min 38 s
